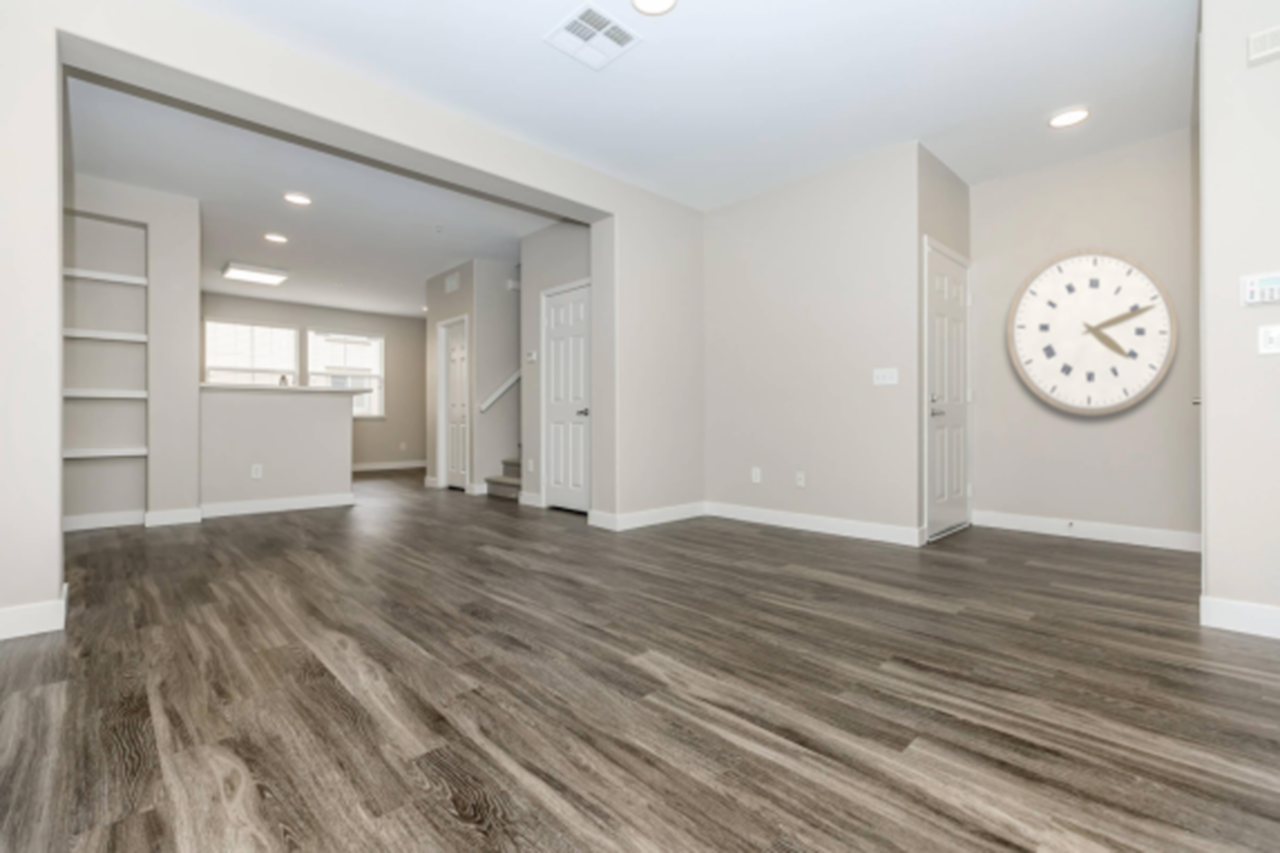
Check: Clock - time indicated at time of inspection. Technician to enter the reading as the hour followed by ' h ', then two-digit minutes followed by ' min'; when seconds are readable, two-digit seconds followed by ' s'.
4 h 11 min
